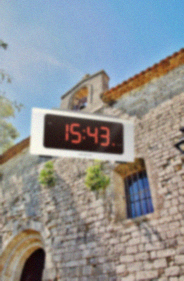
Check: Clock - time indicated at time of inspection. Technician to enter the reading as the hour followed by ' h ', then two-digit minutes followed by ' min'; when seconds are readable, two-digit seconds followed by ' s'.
15 h 43 min
